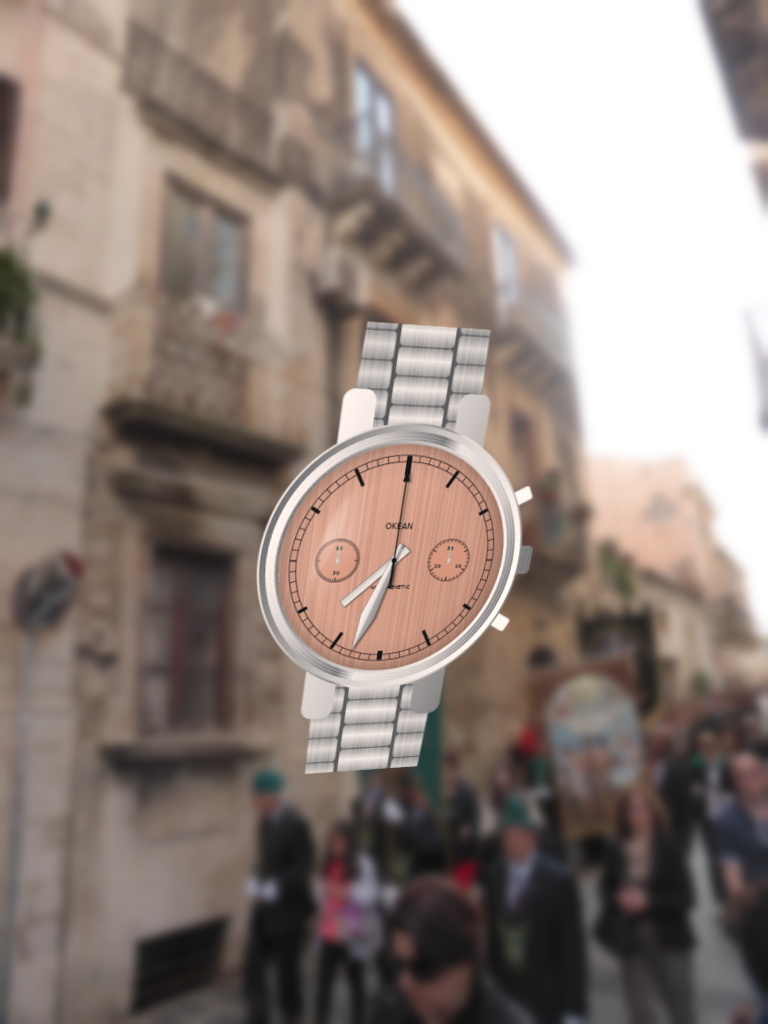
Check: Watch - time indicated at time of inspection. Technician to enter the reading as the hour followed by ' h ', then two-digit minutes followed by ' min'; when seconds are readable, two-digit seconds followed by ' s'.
7 h 33 min
